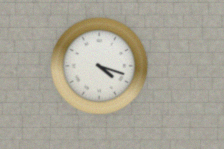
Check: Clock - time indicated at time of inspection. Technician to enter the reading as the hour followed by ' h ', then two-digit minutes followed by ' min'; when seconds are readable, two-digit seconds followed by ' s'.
4 h 18 min
